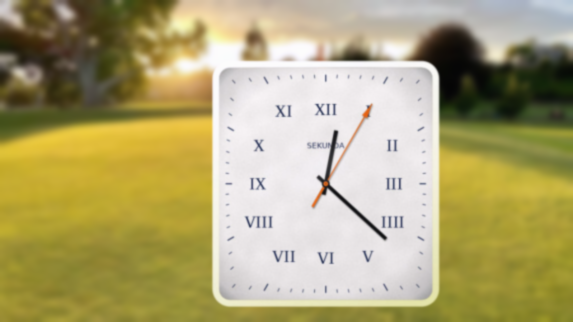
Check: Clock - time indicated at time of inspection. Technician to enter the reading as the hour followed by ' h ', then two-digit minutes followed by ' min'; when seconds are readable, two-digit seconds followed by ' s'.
12 h 22 min 05 s
